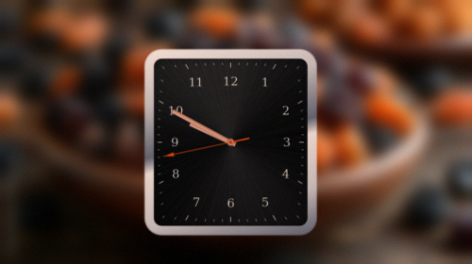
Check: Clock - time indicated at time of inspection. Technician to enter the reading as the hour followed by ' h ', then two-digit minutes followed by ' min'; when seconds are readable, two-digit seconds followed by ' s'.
9 h 49 min 43 s
